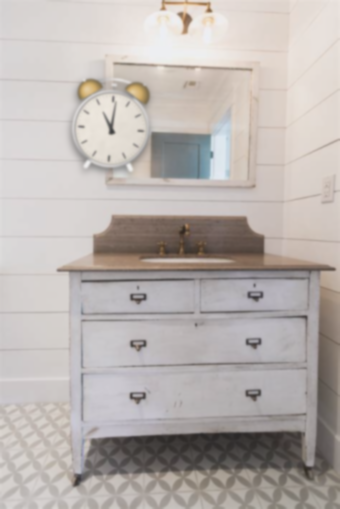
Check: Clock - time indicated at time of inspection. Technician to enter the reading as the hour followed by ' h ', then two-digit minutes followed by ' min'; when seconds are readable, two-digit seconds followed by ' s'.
11 h 01 min
